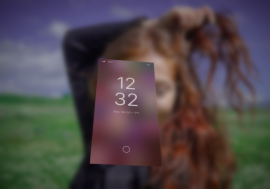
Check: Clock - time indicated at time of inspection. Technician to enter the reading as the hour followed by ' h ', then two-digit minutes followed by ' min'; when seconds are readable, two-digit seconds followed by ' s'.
12 h 32 min
